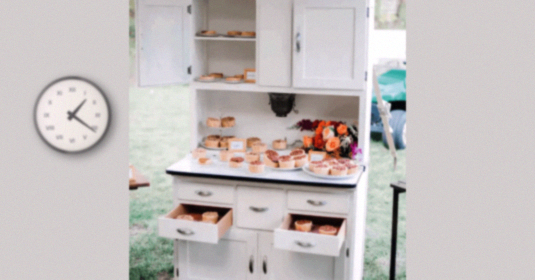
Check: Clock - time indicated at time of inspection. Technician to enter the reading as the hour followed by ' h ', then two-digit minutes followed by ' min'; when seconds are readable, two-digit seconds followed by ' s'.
1 h 21 min
